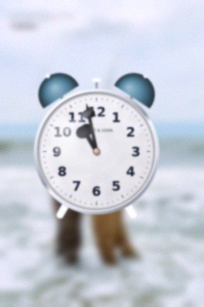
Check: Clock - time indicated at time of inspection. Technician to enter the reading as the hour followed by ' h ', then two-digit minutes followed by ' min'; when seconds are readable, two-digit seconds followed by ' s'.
10 h 58 min
